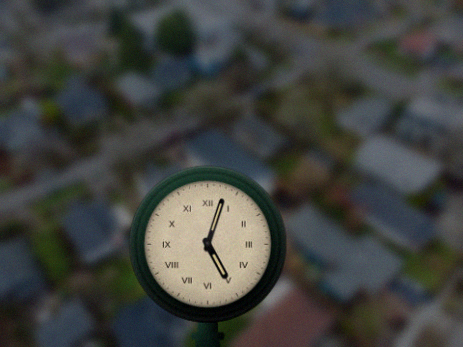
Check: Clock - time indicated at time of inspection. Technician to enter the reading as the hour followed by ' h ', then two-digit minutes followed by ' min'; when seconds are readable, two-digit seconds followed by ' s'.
5 h 03 min
